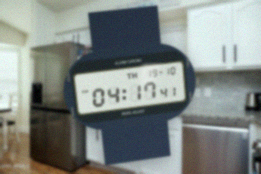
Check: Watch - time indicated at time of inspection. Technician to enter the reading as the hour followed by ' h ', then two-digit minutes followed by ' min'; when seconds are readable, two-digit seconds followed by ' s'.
4 h 17 min
